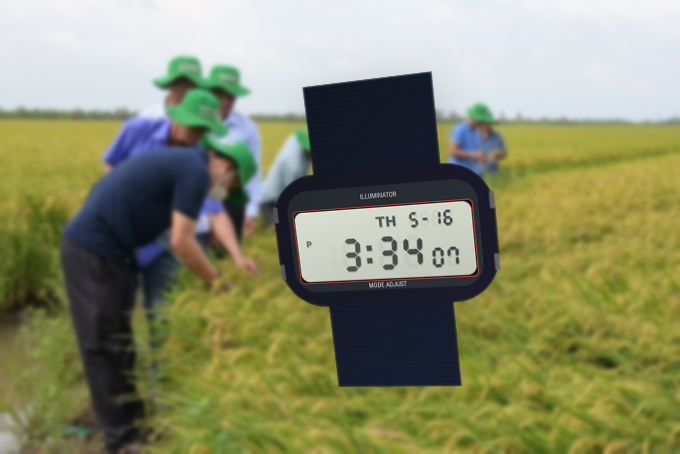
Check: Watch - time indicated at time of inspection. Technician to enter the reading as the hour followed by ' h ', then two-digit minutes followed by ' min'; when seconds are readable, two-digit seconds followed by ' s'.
3 h 34 min 07 s
